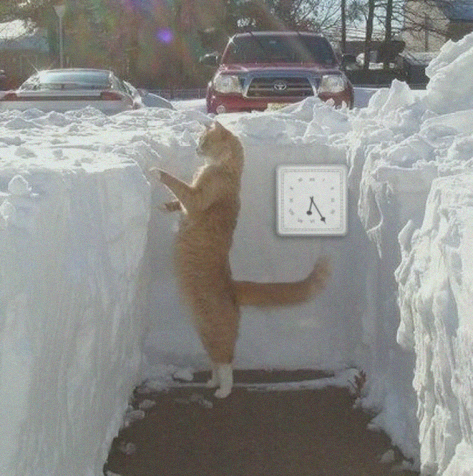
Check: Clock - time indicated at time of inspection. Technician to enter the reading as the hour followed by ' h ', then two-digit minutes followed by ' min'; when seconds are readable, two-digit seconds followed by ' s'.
6 h 25 min
